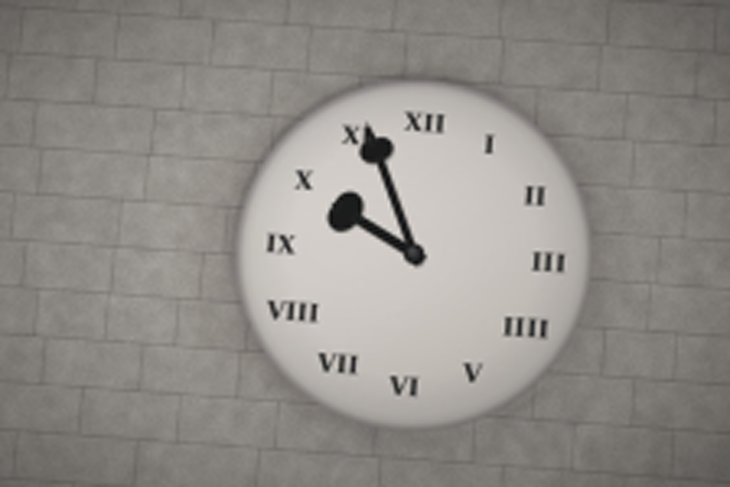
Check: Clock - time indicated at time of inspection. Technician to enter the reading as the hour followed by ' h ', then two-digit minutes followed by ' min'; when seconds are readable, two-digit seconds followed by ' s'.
9 h 56 min
